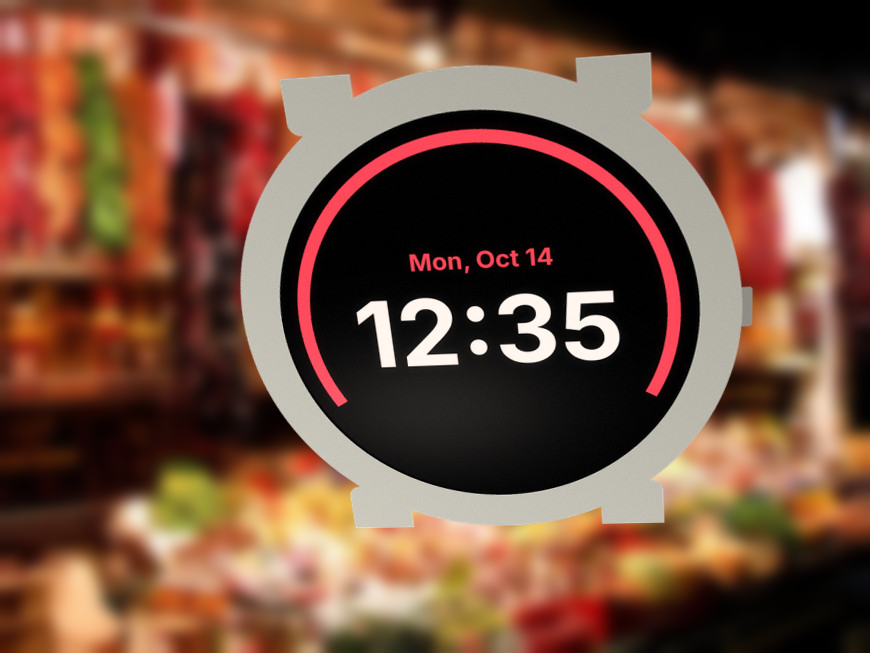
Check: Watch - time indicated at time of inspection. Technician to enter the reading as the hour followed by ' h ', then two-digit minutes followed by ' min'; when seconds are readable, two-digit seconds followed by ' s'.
12 h 35 min
